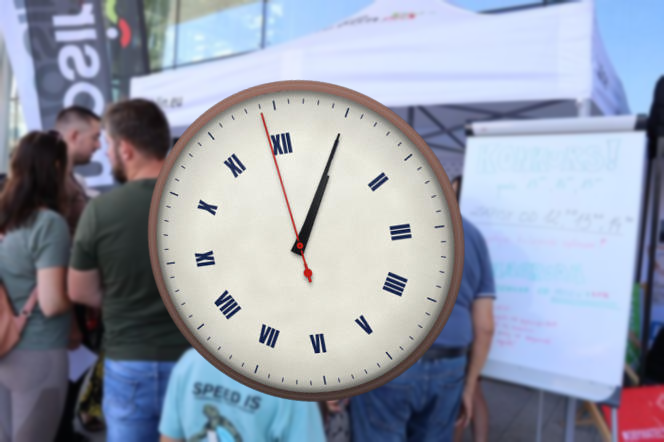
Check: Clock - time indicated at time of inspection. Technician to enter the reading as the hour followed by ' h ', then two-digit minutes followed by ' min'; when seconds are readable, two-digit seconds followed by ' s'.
1 h 04 min 59 s
